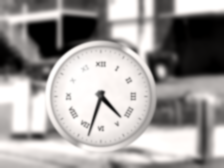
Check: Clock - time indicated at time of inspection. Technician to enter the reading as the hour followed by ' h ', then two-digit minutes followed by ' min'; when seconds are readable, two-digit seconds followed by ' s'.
4 h 33 min
